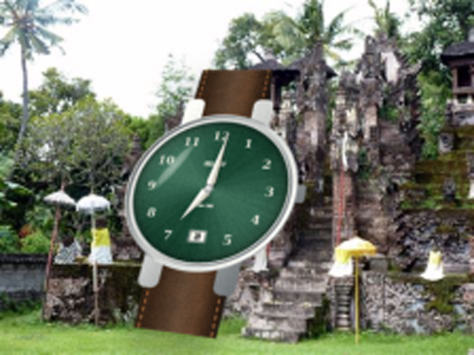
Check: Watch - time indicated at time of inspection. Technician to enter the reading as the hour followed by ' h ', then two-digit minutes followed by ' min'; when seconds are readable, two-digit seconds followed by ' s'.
7 h 01 min
